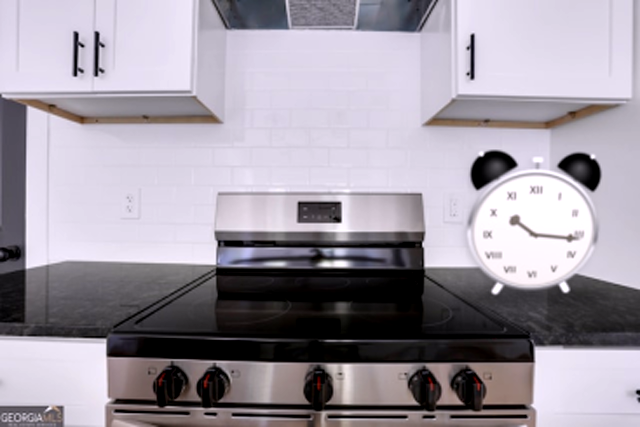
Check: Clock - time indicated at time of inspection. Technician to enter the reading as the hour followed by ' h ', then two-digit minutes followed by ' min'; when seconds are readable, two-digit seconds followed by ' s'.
10 h 16 min
